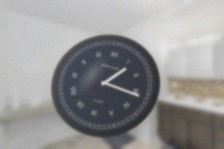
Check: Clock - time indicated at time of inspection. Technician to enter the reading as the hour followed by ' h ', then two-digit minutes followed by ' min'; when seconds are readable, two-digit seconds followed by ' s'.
1 h 16 min
